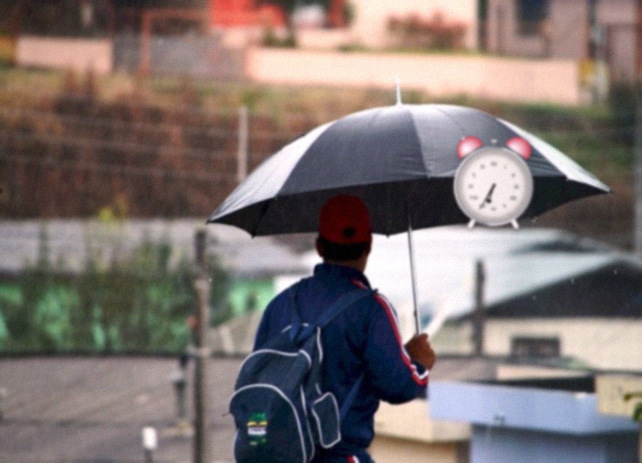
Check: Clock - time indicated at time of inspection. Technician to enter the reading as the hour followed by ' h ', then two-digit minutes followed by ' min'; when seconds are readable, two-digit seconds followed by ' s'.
6 h 35 min
